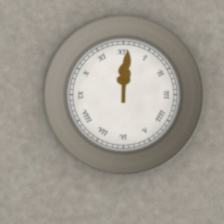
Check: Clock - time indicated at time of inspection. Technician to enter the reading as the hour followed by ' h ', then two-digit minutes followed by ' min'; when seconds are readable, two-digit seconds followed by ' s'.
12 h 01 min
